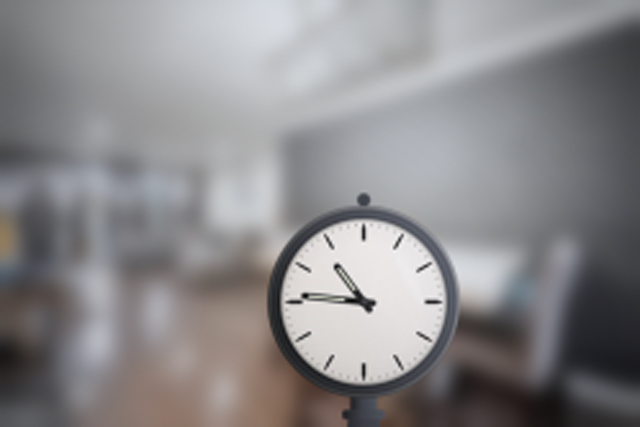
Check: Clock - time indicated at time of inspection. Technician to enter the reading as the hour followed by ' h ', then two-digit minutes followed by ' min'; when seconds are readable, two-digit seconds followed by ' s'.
10 h 46 min
